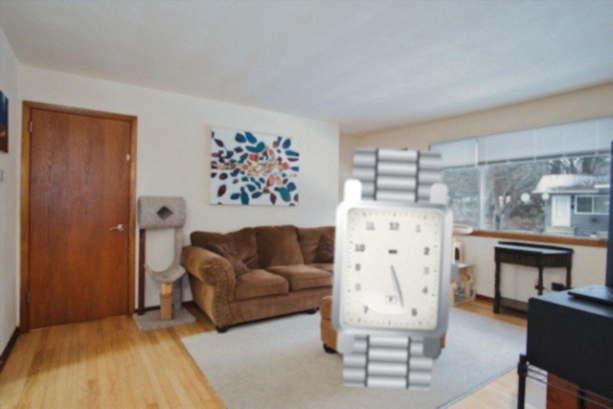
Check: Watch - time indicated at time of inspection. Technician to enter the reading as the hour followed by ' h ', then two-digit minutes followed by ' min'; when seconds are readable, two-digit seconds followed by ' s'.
5 h 27 min
